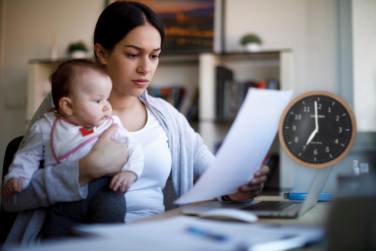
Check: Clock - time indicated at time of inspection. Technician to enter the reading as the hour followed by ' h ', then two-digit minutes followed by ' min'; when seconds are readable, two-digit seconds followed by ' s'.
6 h 59 min
